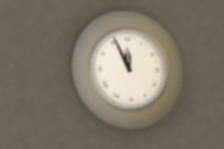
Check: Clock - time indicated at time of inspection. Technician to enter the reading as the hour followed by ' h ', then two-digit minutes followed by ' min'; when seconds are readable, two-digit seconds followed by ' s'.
11 h 56 min
